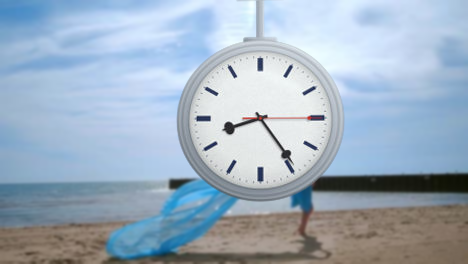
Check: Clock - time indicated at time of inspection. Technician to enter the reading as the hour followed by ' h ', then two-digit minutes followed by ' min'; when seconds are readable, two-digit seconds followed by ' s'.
8 h 24 min 15 s
